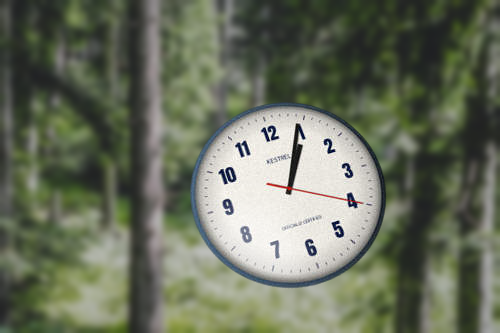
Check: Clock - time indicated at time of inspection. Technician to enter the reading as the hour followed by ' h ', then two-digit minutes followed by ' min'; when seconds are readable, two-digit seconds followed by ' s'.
1 h 04 min 20 s
